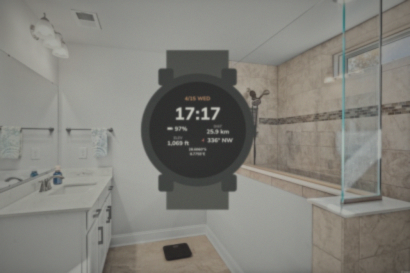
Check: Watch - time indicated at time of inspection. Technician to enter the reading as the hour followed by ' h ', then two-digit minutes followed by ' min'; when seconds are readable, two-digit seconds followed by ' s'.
17 h 17 min
